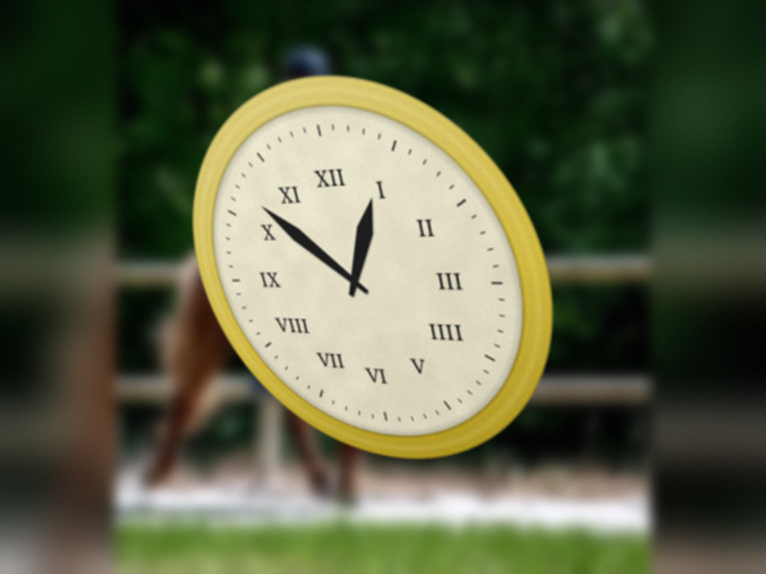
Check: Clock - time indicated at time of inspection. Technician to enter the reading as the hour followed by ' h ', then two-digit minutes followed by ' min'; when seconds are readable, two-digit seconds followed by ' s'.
12 h 52 min
